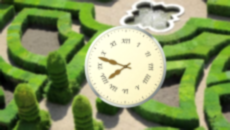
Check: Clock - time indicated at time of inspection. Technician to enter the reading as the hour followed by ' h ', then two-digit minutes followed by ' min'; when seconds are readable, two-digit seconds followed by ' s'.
7 h 48 min
